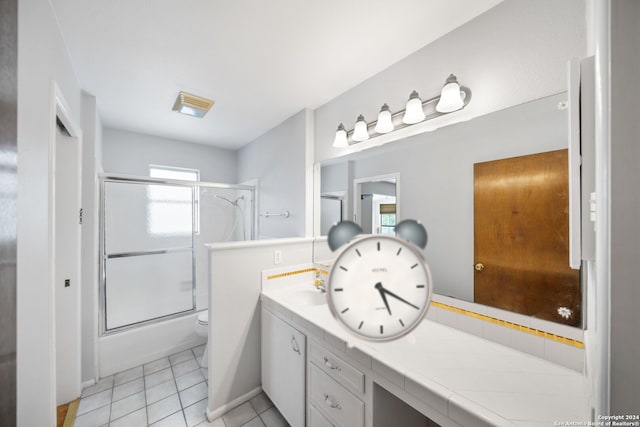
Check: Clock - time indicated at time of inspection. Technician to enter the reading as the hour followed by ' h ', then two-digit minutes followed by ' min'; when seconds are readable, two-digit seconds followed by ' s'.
5 h 20 min
